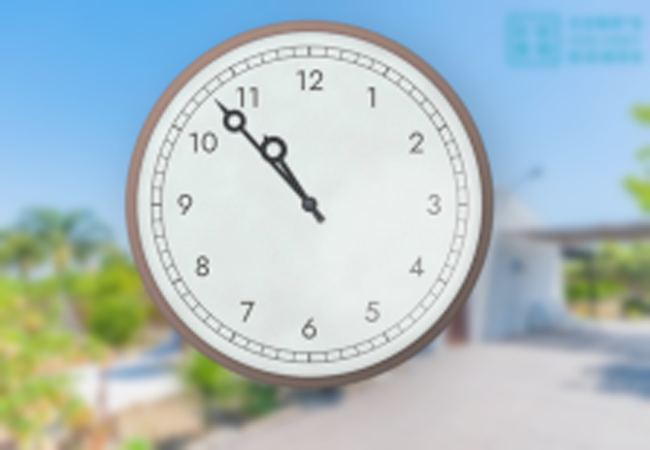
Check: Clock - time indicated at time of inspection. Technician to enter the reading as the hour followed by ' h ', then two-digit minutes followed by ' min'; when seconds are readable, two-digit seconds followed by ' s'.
10 h 53 min
